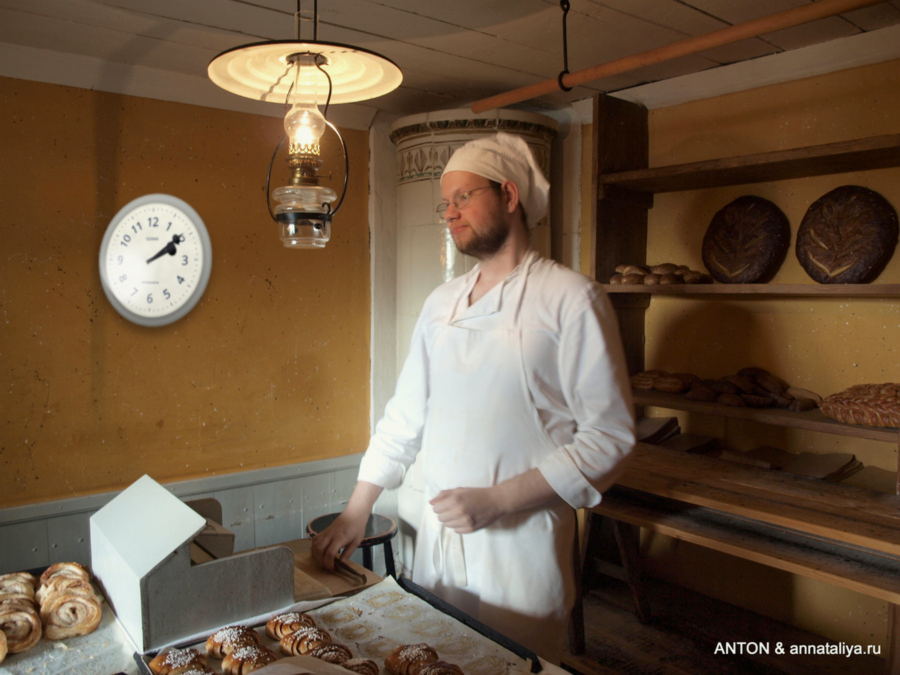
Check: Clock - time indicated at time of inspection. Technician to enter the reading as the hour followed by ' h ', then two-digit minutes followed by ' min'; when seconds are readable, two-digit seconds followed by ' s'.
2 h 09 min
